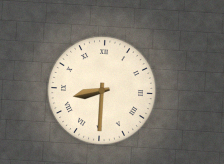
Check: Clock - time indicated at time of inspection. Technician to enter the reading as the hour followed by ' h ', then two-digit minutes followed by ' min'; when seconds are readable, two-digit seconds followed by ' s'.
8 h 30 min
